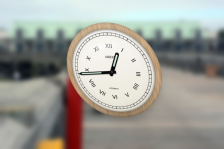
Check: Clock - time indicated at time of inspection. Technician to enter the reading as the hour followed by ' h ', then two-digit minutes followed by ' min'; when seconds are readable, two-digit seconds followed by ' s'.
12 h 44 min
